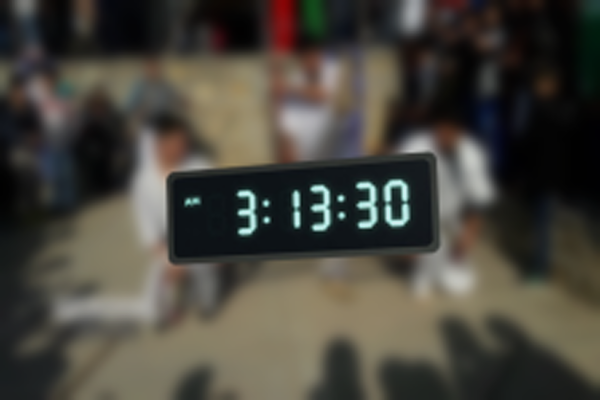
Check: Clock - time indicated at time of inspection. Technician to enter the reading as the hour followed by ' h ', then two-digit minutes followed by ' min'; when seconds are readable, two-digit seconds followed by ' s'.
3 h 13 min 30 s
